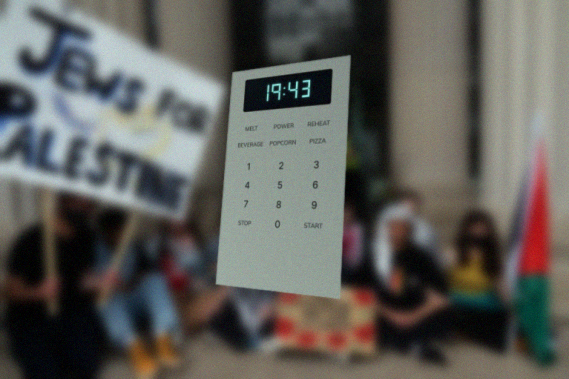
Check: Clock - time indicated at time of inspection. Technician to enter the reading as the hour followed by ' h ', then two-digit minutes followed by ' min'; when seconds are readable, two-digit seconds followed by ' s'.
19 h 43 min
